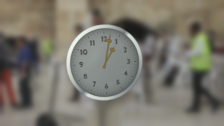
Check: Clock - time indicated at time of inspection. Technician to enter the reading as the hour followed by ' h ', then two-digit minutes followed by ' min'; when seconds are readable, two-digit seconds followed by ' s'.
1 h 02 min
